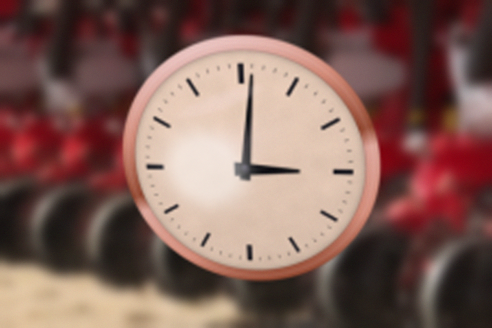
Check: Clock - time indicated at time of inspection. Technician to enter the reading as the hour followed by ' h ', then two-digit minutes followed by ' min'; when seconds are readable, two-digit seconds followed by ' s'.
3 h 01 min
